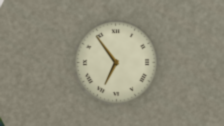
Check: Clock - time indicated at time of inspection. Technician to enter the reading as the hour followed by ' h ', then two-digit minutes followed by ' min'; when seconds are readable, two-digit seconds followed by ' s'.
6 h 54 min
